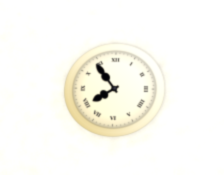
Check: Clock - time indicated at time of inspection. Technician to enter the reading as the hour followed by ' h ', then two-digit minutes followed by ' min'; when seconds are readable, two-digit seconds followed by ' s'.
7 h 54 min
